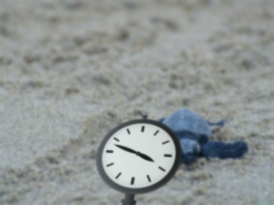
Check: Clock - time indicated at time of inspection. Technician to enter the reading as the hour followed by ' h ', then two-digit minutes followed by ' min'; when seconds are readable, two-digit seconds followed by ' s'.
3 h 48 min
